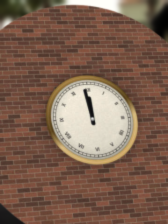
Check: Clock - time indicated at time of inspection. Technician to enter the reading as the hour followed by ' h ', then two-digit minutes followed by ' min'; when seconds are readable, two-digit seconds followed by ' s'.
11 h 59 min
